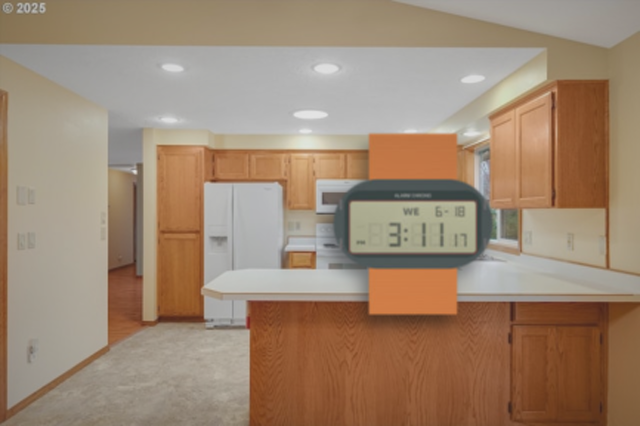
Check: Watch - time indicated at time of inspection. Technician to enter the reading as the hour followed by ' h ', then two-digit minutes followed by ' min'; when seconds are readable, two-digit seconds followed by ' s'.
3 h 11 min 17 s
